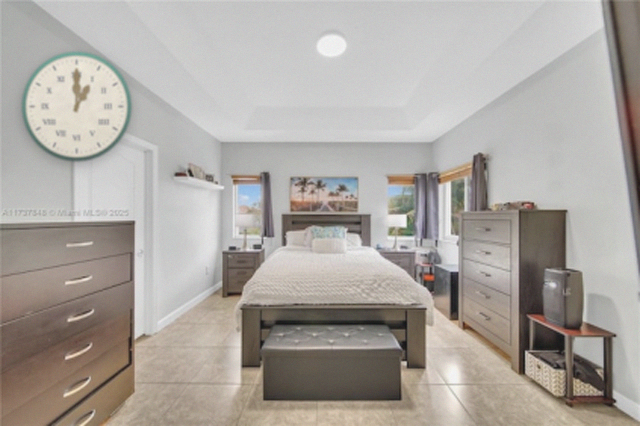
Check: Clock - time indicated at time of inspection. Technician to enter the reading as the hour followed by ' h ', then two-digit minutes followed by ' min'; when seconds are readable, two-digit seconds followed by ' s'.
1 h 00 min
